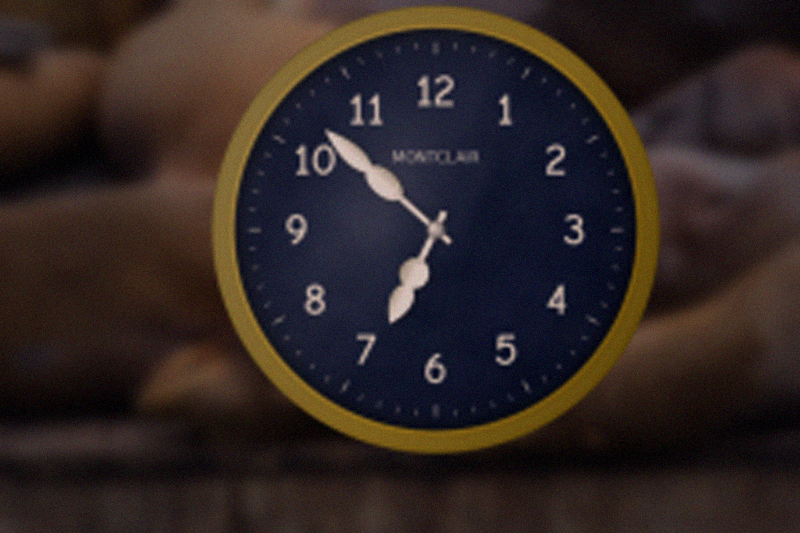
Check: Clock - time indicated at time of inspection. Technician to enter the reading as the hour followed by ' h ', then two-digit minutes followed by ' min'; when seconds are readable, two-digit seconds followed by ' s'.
6 h 52 min
